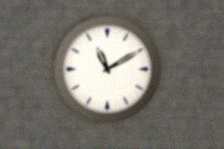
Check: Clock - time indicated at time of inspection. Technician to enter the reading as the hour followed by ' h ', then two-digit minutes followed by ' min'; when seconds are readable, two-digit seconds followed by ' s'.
11 h 10 min
